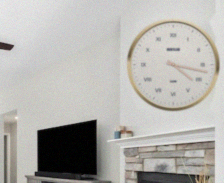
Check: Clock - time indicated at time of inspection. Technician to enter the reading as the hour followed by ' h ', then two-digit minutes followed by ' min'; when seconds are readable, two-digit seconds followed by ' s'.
4 h 17 min
